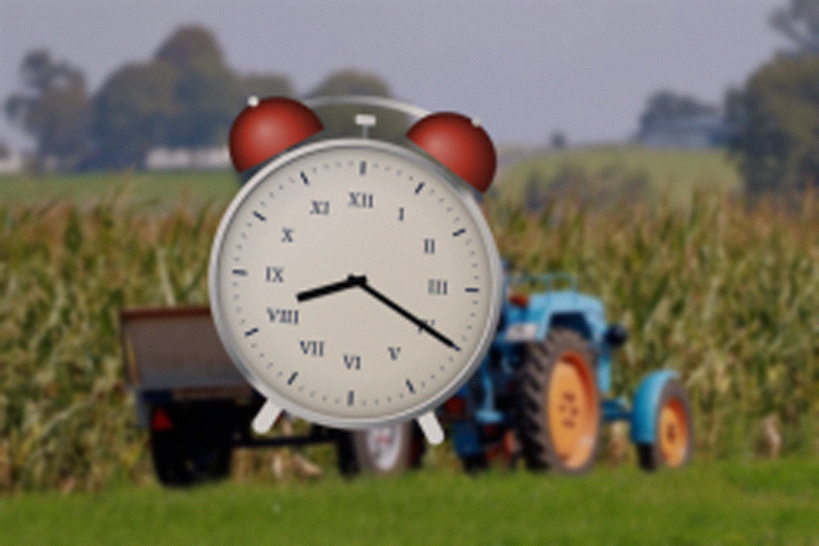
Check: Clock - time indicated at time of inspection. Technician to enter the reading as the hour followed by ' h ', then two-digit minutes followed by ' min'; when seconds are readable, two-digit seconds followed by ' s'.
8 h 20 min
